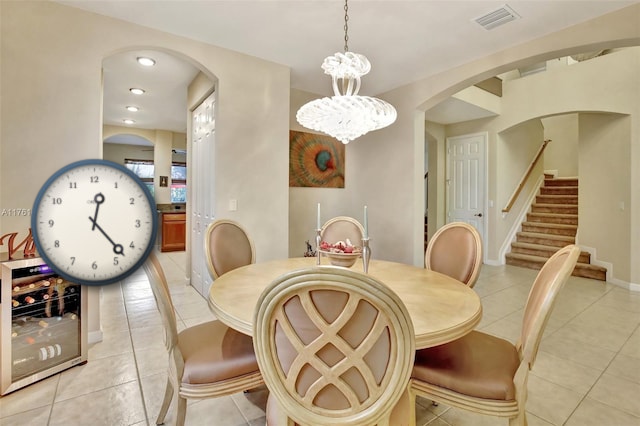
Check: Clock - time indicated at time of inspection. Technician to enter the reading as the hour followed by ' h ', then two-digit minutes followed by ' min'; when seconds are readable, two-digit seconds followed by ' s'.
12 h 23 min
